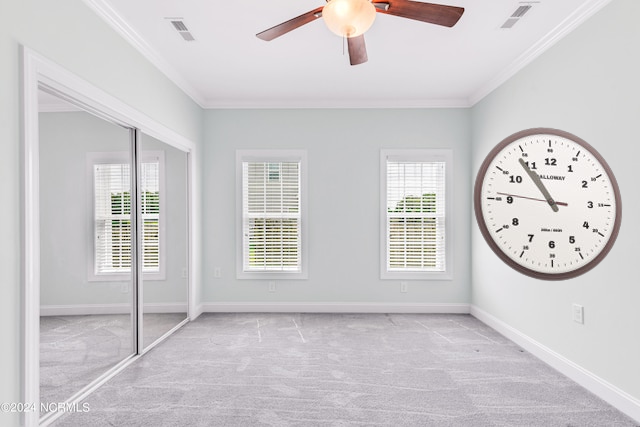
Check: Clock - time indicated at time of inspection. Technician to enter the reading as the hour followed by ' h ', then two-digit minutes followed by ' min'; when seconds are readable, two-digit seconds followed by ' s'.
10 h 53 min 46 s
